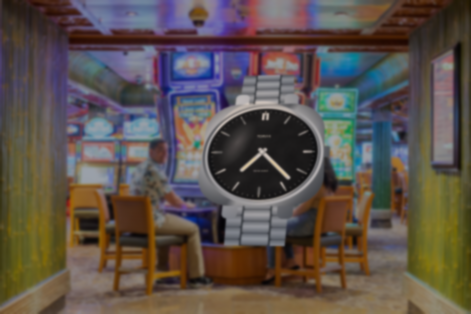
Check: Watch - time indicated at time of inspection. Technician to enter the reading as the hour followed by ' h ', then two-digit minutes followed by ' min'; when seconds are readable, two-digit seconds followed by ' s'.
7 h 23 min
